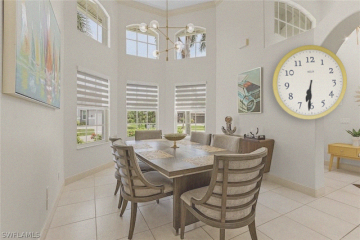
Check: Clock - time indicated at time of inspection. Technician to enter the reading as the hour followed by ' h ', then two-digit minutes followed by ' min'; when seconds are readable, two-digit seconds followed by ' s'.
6 h 31 min
